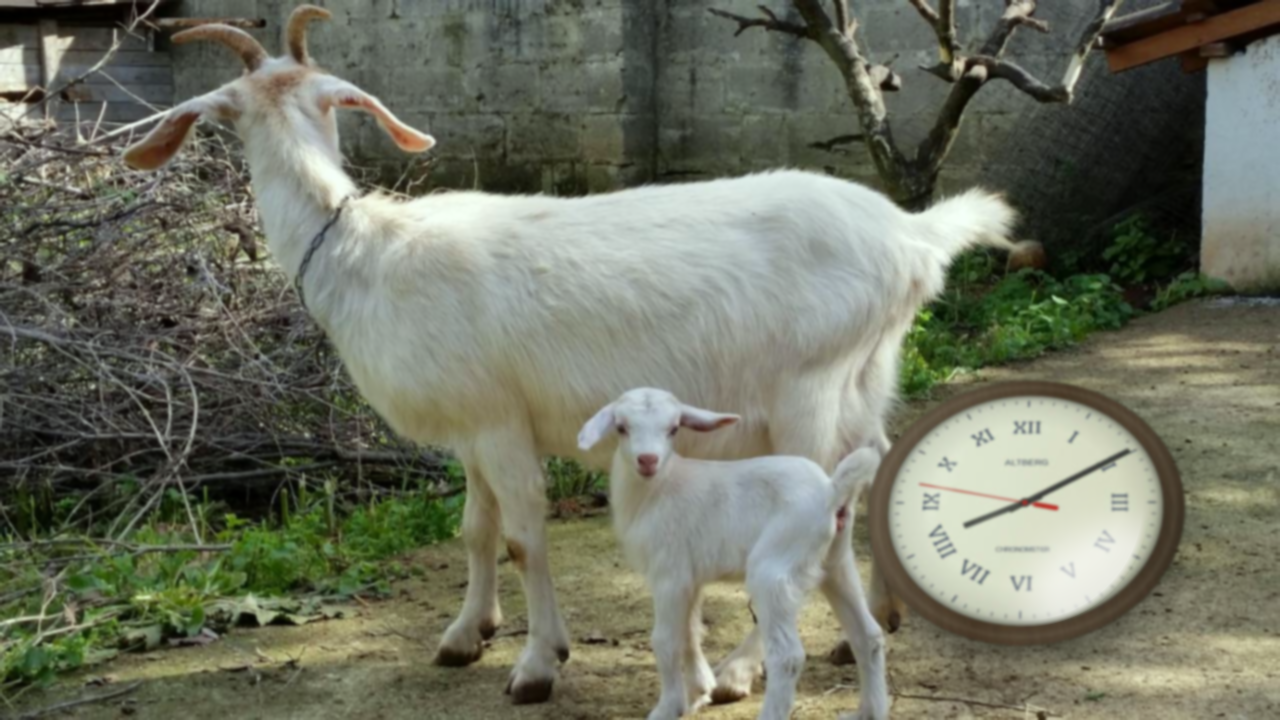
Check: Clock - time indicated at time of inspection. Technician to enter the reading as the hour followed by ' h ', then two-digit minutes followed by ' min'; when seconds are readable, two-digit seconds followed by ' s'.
8 h 09 min 47 s
